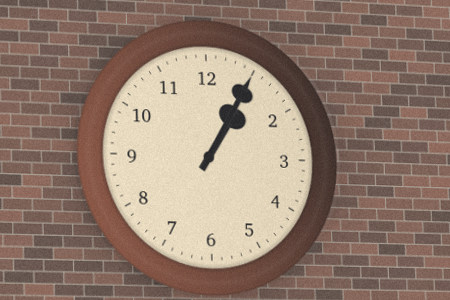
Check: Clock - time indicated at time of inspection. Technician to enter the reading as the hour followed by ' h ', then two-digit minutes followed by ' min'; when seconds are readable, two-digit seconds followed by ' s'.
1 h 05 min
